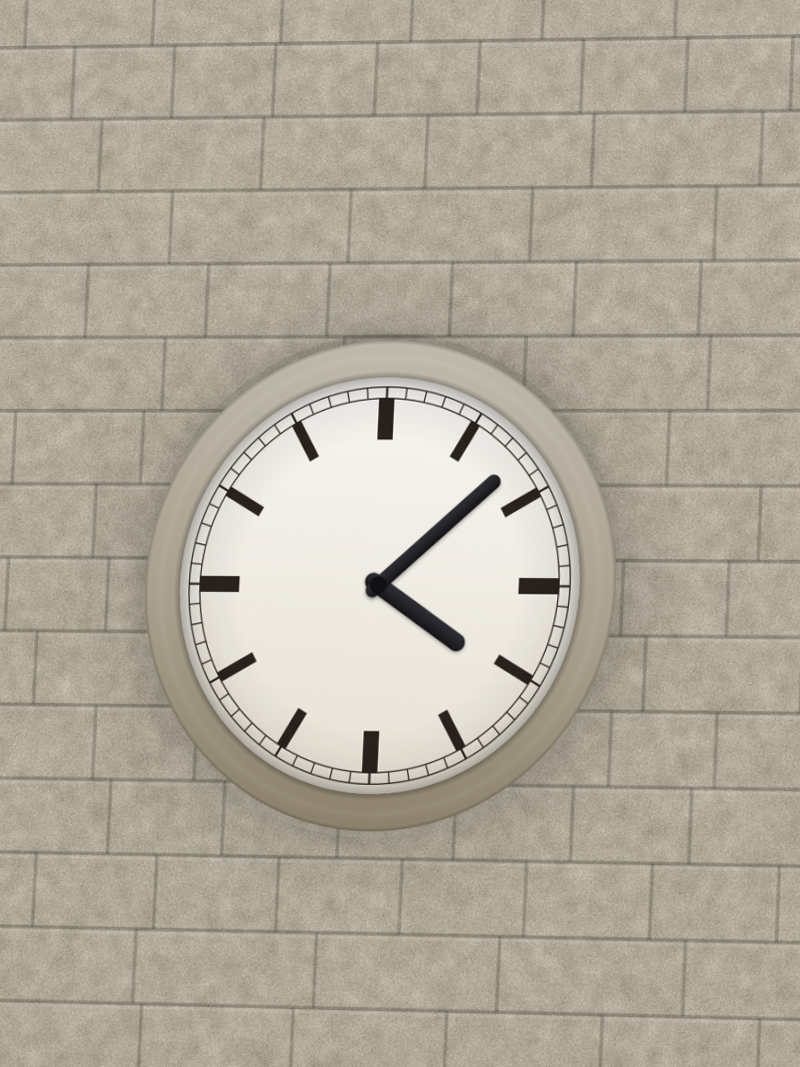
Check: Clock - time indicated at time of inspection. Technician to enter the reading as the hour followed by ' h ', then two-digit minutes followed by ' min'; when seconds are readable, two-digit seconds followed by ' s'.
4 h 08 min
